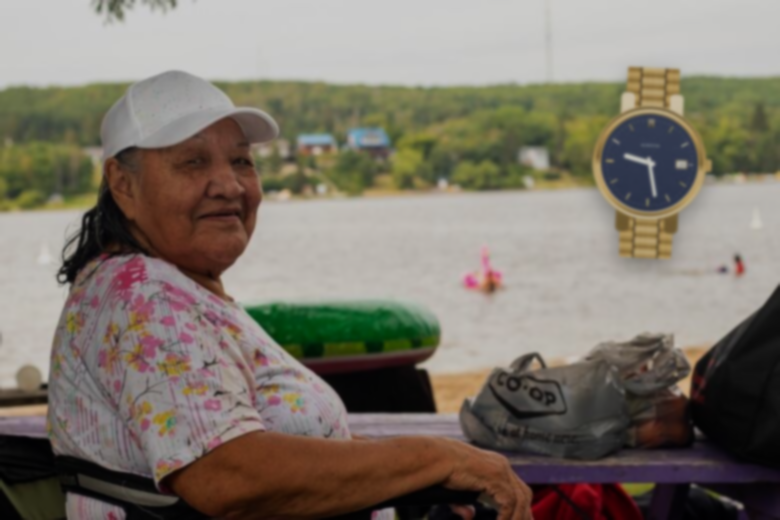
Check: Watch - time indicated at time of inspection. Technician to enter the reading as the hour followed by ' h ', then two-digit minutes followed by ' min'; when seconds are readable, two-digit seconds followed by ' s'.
9 h 28 min
